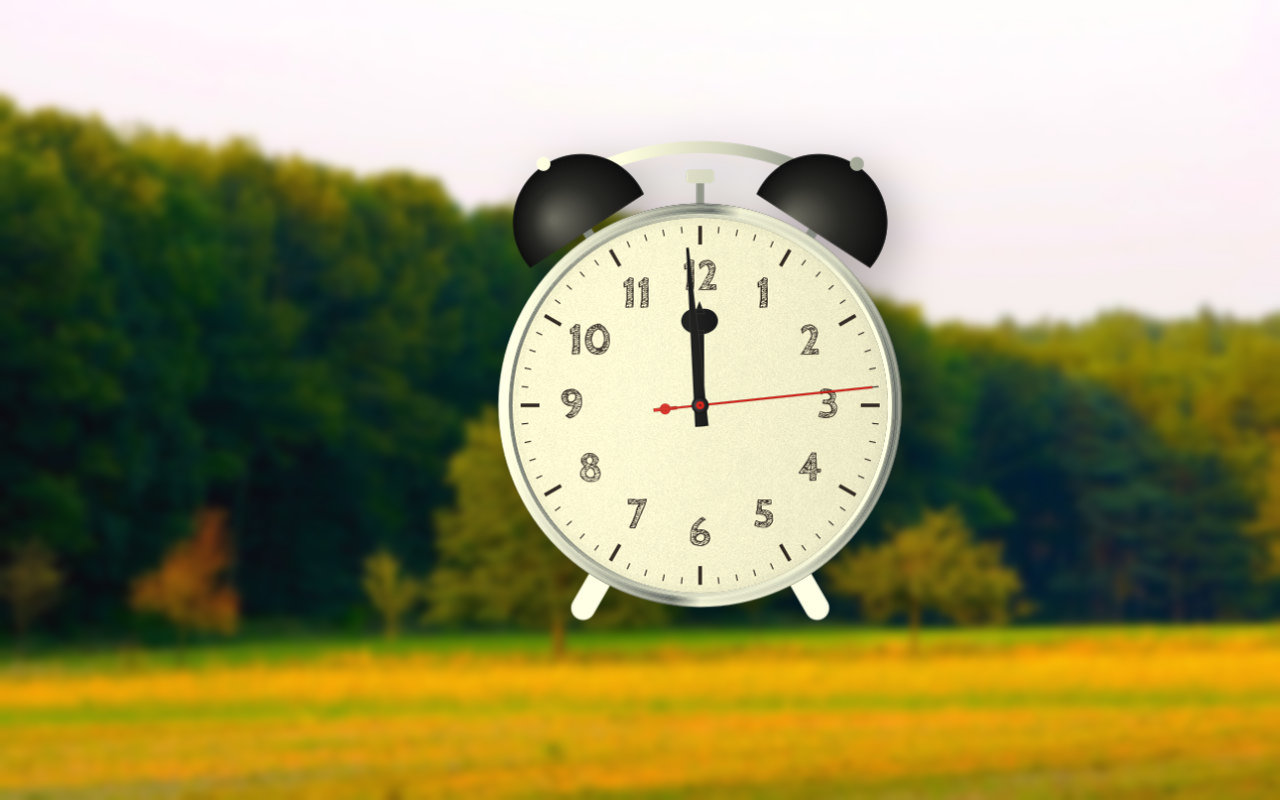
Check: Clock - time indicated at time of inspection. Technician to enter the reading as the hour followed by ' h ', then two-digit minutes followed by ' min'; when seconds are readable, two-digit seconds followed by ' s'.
11 h 59 min 14 s
